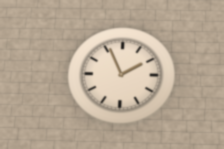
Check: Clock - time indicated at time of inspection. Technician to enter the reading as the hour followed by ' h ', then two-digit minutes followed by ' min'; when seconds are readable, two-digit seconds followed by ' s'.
1 h 56 min
